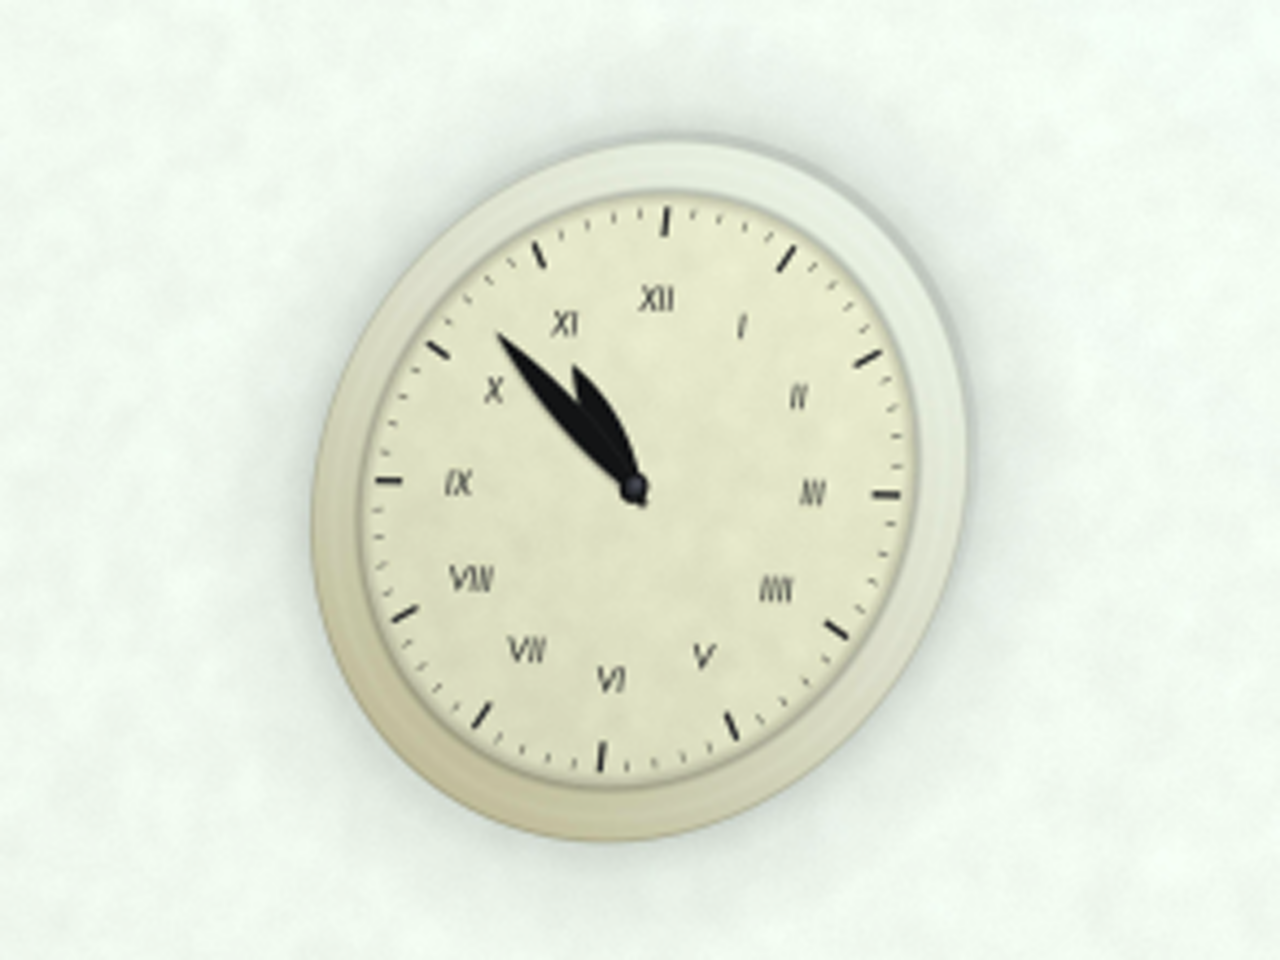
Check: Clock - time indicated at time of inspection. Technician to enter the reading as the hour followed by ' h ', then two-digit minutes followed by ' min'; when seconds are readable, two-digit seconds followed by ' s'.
10 h 52 min
